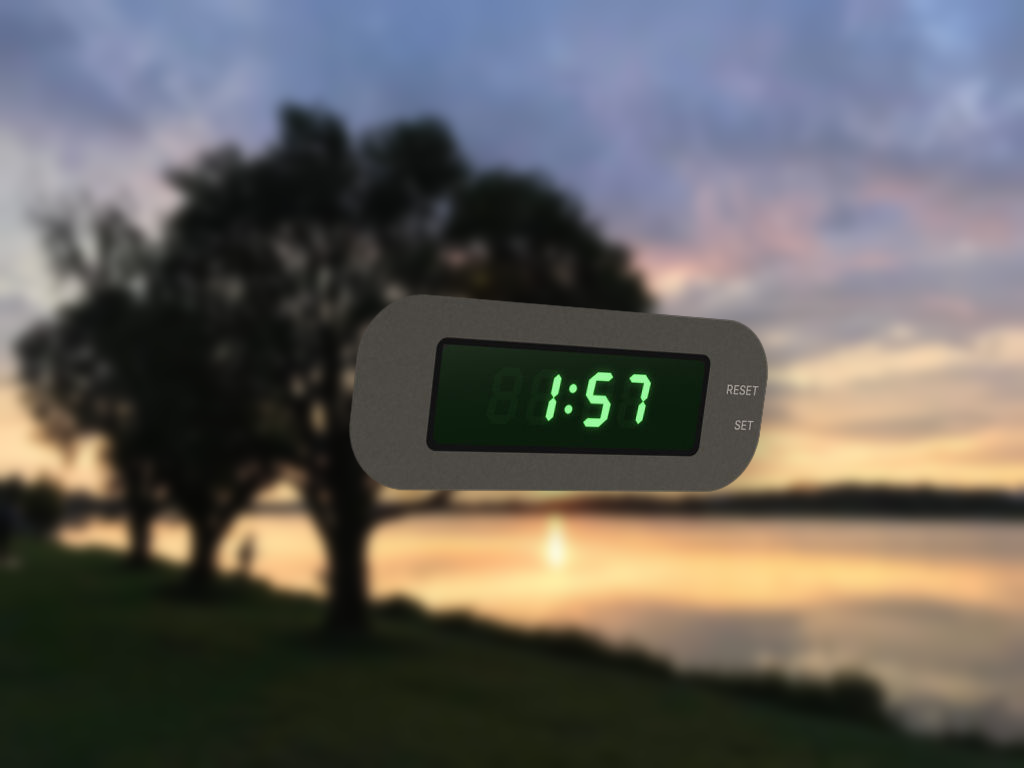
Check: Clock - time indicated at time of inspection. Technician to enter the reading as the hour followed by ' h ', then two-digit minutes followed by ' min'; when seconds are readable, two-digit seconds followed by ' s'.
1 h 57 min
